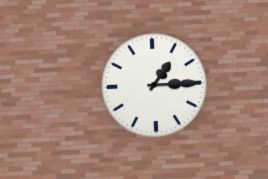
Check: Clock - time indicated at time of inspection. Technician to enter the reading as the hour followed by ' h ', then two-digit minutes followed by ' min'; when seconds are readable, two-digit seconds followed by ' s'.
1 h 15 min
